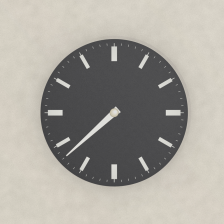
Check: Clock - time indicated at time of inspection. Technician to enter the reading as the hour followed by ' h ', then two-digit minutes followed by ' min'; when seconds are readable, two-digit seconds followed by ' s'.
7 h 38 min
